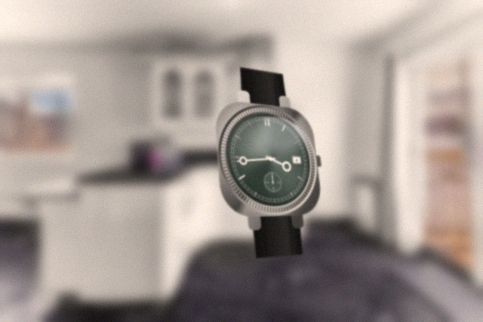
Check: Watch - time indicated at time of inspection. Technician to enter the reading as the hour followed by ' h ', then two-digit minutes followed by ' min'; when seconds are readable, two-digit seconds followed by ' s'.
3 h 44 min
